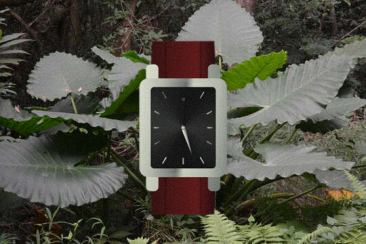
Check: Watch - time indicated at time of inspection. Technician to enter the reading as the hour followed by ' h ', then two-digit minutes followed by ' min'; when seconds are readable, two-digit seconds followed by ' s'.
5 h 27 min
